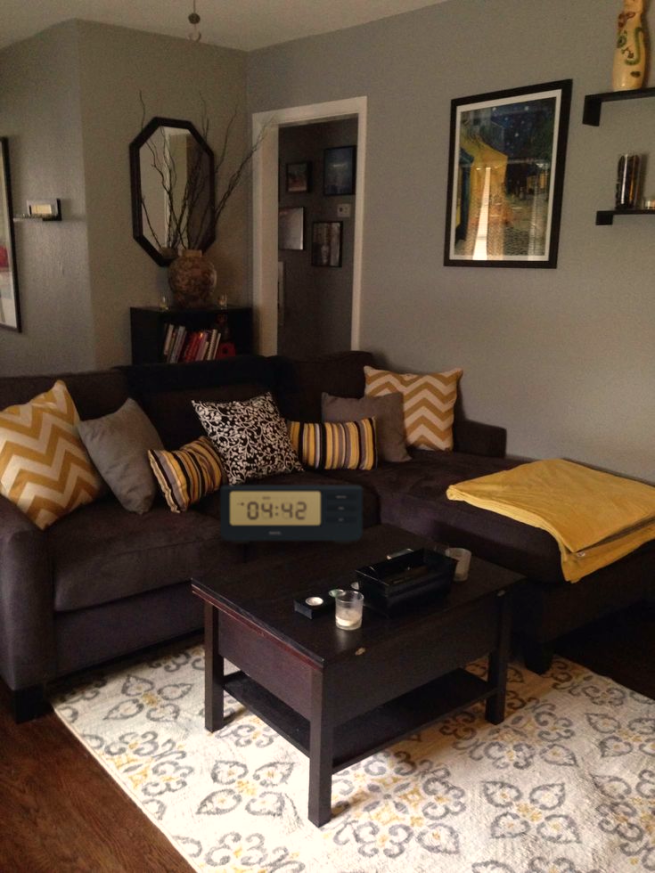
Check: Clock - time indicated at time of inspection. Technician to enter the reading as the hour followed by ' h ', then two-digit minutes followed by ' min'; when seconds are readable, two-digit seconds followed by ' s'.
4 h 42 min
